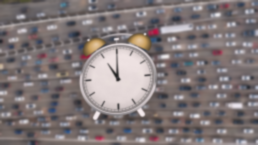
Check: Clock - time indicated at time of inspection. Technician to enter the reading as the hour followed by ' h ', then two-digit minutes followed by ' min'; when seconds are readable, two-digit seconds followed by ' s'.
11 h 00 min
